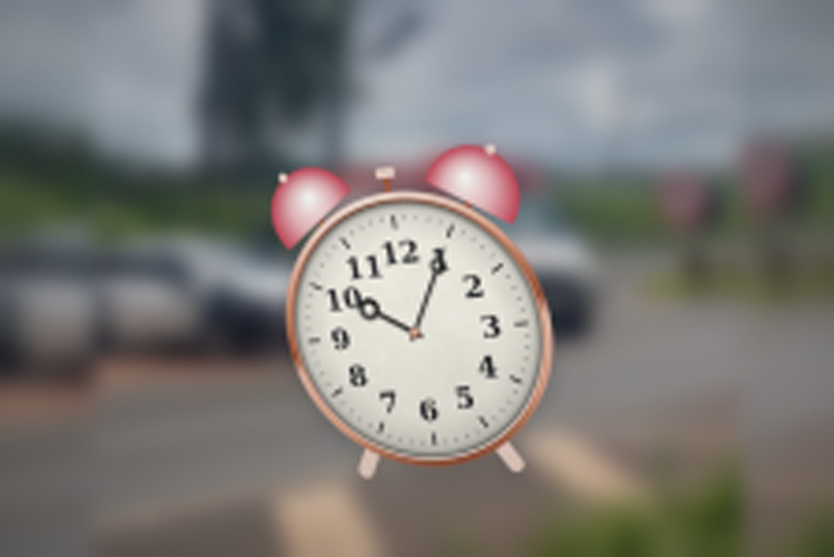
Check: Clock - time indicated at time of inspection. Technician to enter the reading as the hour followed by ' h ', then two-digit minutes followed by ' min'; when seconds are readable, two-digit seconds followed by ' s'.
10 h 05 min
